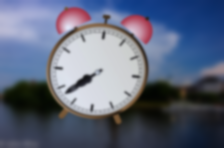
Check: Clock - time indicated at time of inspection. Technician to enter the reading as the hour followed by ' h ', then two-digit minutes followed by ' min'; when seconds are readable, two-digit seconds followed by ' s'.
7 h 38 min
